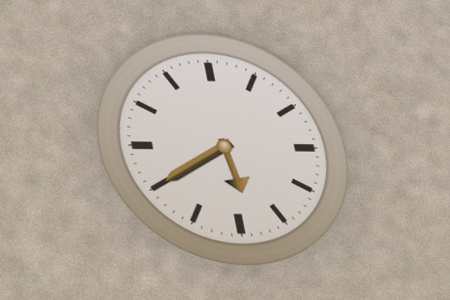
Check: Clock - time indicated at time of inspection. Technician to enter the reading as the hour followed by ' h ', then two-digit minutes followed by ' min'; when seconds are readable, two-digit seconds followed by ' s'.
5 h 40 min
